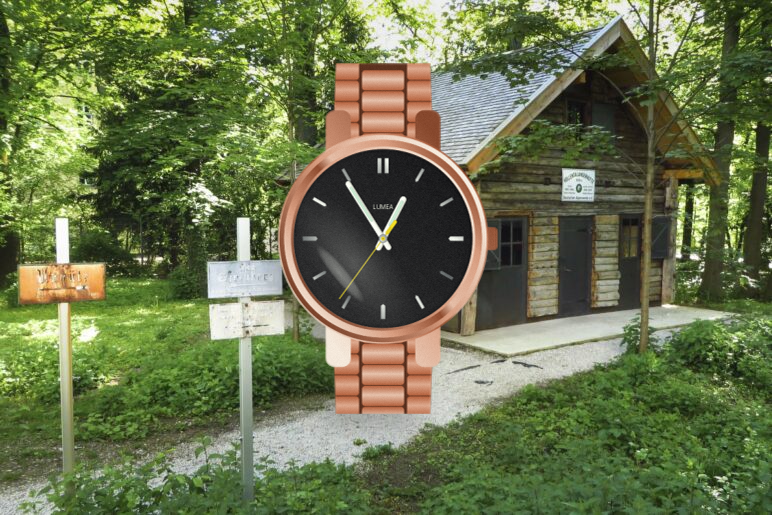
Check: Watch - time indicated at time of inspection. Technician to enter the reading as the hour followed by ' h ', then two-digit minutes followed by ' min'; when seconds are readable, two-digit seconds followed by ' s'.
12 h 54 min 36 s
